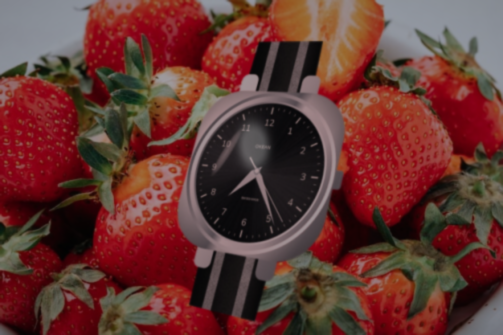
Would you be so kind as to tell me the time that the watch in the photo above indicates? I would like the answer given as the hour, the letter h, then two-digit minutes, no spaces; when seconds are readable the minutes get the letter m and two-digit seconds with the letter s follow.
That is 7h24m23s
